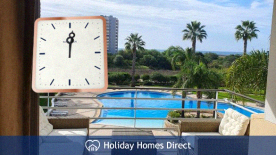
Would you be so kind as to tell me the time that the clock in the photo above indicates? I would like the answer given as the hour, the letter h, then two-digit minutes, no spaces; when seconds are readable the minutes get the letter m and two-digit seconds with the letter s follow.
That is 12h01
